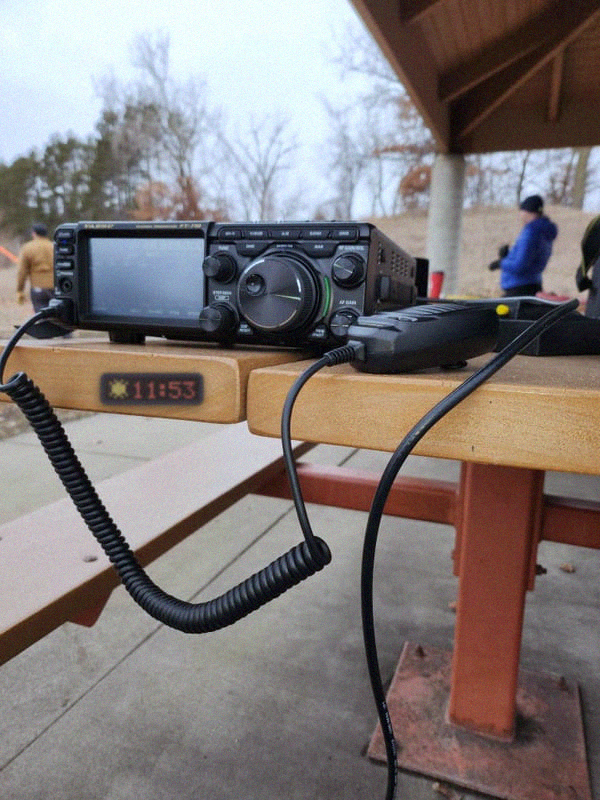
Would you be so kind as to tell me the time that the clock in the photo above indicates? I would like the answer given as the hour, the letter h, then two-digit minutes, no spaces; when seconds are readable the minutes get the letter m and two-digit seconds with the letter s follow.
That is 11h53
